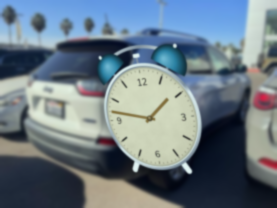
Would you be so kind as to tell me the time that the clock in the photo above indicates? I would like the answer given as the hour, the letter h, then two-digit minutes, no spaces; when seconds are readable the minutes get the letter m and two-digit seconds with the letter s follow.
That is 1h47
